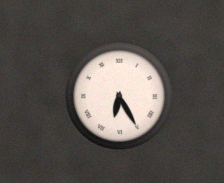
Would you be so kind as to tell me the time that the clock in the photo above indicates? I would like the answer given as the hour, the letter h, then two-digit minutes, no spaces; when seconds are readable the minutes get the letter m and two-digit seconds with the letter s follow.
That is 6h25
